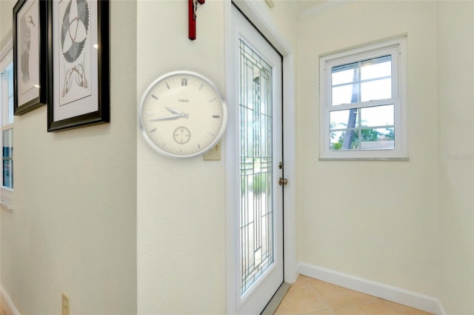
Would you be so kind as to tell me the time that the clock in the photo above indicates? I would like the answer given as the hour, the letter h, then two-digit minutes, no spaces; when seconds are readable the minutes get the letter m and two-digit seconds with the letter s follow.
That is 9h43
